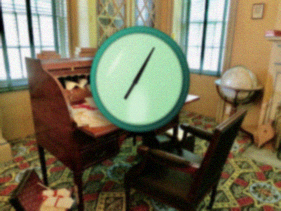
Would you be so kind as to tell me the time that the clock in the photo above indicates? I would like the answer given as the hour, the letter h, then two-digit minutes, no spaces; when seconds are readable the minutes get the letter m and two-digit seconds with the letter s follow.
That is 7h05
